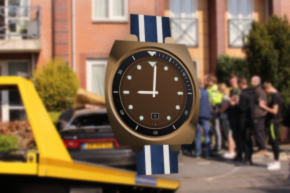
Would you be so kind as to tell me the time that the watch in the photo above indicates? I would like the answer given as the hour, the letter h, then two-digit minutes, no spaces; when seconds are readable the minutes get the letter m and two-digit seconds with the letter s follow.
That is 9h01
